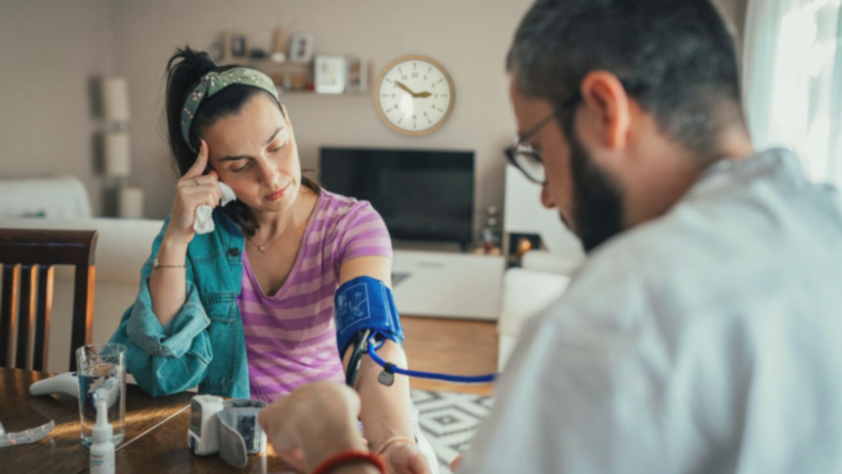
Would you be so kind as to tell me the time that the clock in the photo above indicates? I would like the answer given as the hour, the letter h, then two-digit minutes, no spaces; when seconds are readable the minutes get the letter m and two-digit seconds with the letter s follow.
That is 2h51
